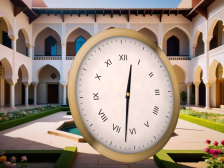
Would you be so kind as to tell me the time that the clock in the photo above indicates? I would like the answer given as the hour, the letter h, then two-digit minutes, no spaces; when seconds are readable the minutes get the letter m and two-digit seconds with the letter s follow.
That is 12h32
